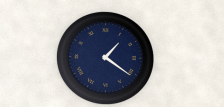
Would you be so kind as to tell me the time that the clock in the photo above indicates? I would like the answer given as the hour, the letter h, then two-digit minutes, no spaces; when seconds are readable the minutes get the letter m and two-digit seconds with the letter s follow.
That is 1h21
